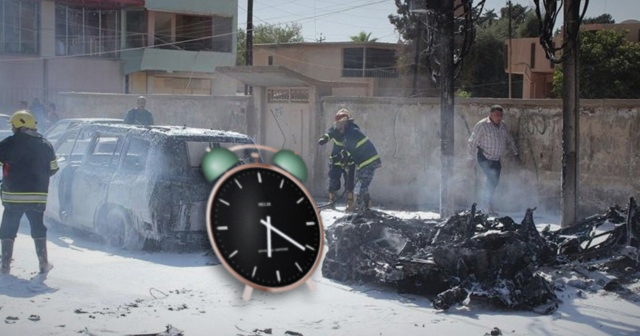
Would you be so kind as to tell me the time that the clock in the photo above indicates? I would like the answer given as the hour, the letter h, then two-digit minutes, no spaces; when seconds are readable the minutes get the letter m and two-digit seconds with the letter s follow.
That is 6h21
